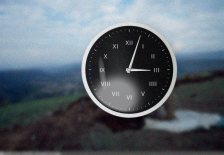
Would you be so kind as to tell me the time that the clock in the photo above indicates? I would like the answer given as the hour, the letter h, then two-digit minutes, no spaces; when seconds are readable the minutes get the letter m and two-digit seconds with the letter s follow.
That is 3h03
